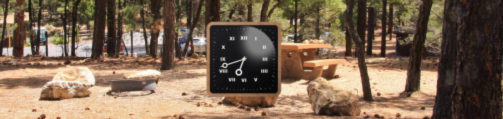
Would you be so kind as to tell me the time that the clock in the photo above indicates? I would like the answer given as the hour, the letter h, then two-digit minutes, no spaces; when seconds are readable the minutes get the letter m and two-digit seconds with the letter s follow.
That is 6h42
